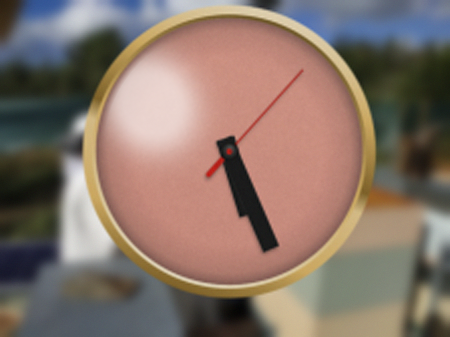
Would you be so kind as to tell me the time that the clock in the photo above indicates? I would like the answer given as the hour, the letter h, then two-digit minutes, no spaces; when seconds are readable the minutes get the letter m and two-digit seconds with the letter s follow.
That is 5h26m07s
